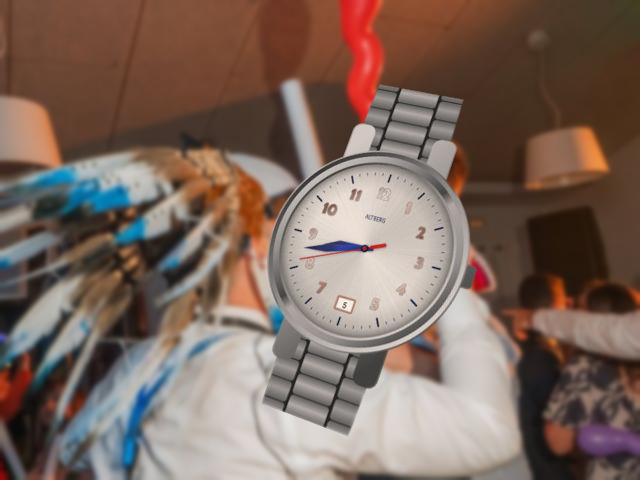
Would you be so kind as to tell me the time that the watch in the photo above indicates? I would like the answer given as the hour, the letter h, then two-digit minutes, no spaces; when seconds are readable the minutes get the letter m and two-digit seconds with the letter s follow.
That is 8h42m41s
